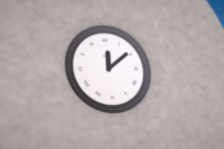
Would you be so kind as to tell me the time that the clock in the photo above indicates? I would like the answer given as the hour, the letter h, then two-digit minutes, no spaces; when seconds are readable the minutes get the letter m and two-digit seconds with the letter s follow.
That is 12h09
